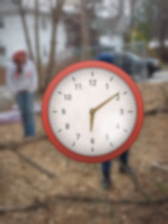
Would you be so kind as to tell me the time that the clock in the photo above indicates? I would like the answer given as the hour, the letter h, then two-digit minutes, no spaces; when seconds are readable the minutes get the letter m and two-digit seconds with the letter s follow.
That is 6h09
